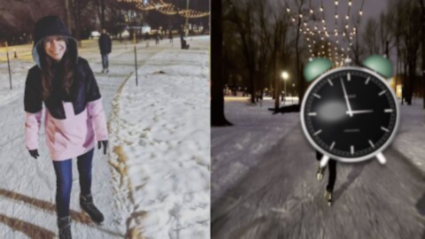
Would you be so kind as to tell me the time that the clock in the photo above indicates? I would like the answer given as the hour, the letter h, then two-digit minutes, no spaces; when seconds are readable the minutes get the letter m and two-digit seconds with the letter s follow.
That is 2h58
